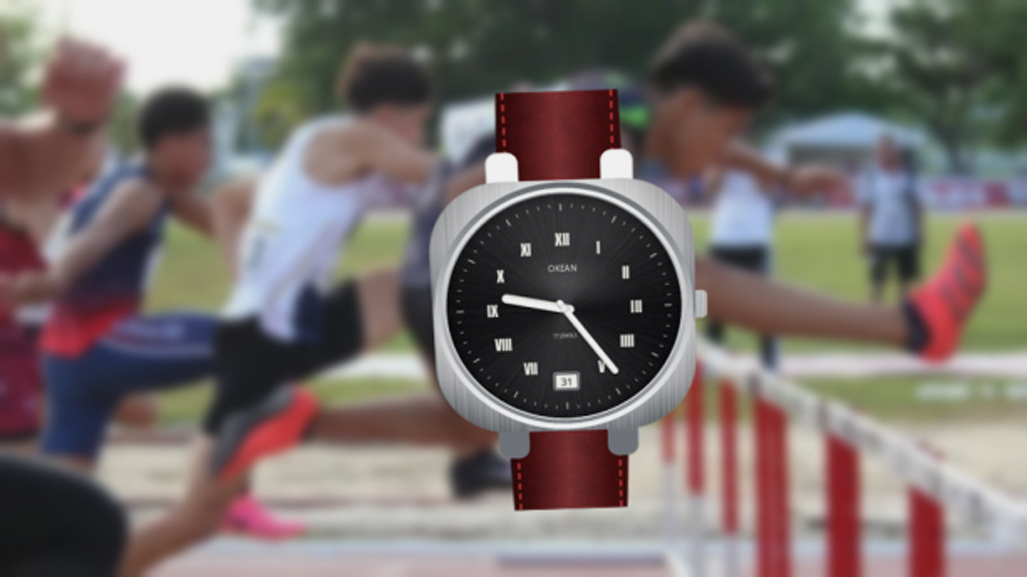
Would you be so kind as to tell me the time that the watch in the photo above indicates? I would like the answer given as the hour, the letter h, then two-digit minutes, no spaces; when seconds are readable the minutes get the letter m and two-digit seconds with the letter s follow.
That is 9h24
